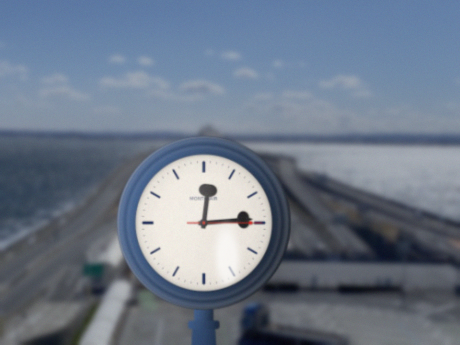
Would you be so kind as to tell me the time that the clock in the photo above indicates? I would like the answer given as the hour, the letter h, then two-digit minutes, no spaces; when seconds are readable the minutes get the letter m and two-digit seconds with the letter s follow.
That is 12h14m15s
